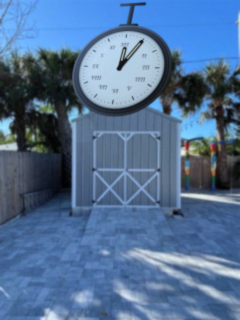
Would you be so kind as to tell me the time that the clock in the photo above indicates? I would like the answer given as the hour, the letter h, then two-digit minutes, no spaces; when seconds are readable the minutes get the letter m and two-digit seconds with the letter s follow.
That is 12h05
